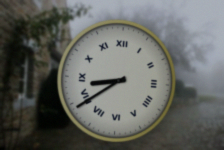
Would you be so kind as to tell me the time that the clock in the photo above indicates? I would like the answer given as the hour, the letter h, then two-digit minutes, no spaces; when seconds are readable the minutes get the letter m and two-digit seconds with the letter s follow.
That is 8h39
